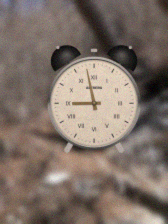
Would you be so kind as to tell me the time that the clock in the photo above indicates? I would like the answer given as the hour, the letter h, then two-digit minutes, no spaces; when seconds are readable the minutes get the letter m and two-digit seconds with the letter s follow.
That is 8h58
